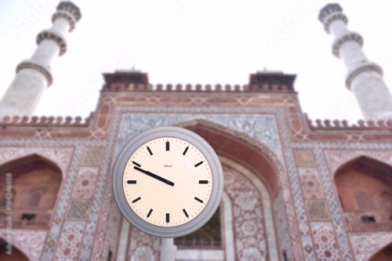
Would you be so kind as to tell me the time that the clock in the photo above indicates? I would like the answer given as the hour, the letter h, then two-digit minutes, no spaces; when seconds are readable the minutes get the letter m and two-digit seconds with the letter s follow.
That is 9h49
